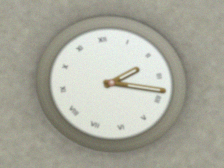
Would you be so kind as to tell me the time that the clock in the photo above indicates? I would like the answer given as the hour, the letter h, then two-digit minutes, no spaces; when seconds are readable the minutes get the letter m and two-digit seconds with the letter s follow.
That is 2h18
